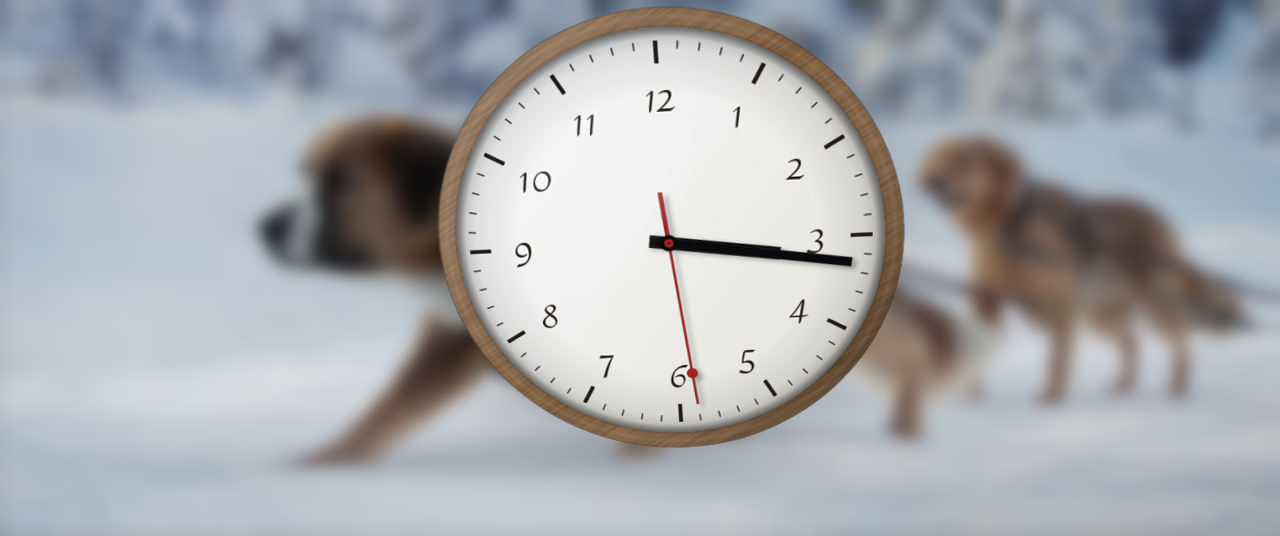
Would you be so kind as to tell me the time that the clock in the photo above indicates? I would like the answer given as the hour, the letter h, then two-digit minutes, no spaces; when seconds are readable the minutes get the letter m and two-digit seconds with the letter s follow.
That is 3h16m29s
